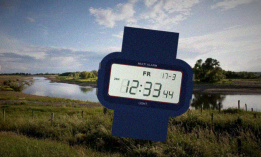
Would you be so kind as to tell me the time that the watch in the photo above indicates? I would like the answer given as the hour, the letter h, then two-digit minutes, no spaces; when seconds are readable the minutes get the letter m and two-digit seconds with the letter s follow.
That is 12h33m44s
